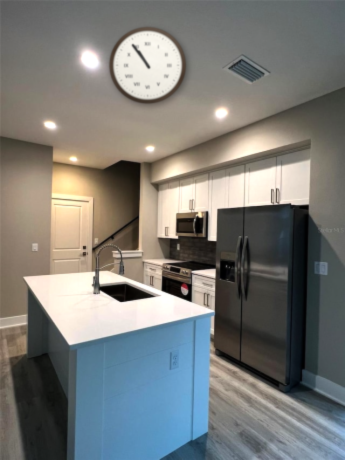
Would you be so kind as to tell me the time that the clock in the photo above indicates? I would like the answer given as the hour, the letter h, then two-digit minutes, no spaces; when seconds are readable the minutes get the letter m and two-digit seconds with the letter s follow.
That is 10h54
